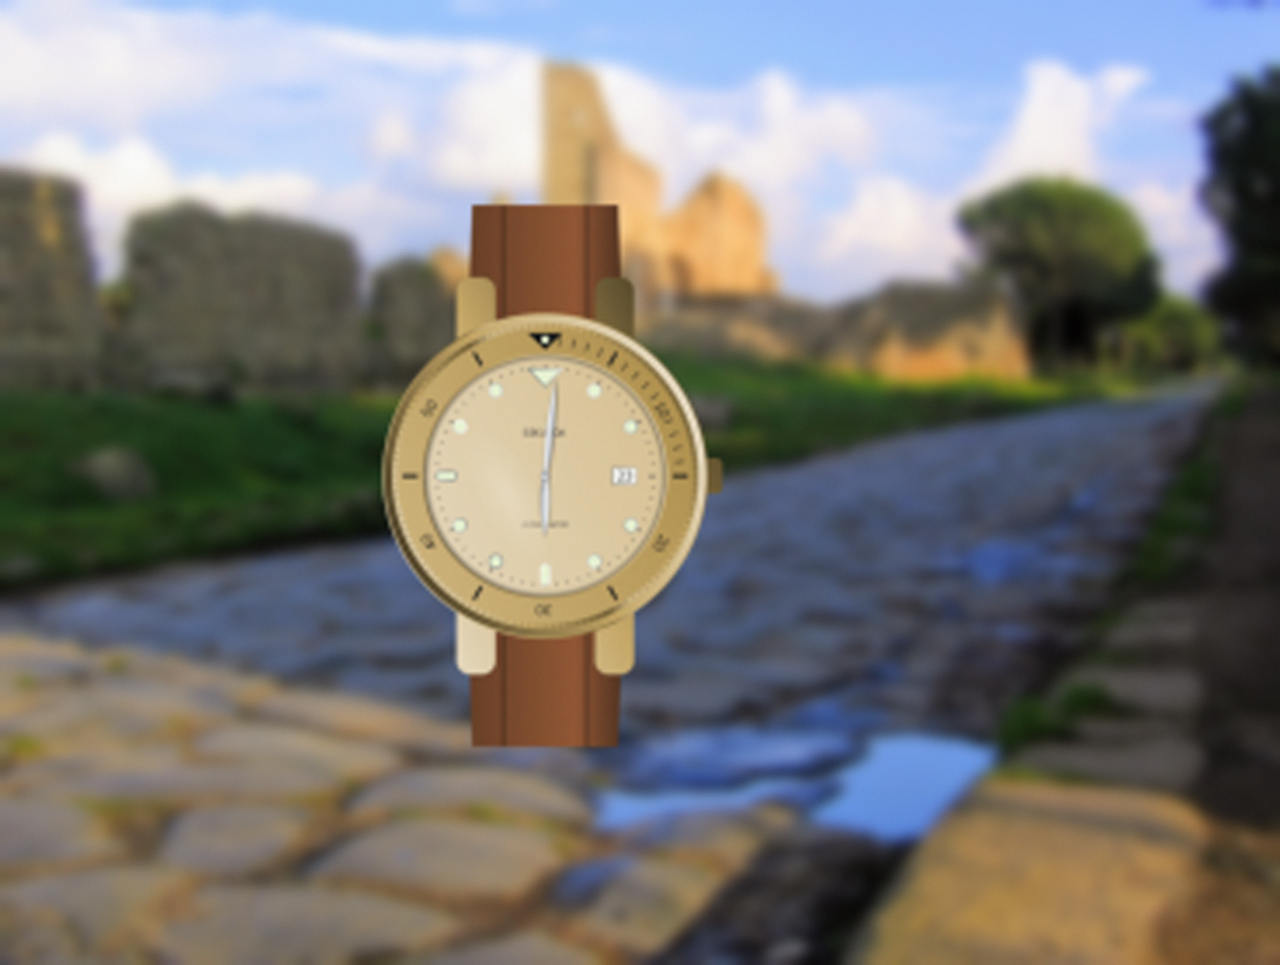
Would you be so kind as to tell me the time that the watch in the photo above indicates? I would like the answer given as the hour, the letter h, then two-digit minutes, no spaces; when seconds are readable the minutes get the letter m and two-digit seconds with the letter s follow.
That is 6h01
